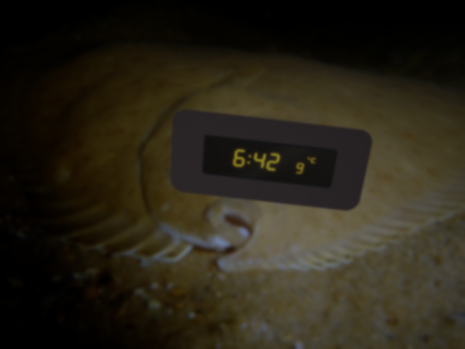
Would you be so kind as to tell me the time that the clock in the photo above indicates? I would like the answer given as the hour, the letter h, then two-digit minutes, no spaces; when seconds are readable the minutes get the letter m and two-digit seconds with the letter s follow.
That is 6h42
